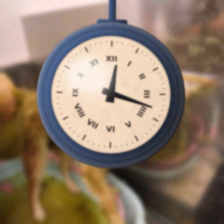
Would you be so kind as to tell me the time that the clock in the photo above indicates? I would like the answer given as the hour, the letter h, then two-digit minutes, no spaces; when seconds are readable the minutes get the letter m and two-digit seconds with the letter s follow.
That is 12h18
